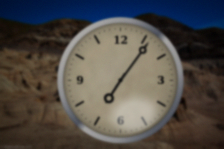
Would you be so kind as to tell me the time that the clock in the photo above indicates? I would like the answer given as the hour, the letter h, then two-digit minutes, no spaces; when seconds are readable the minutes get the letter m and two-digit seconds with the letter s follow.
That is 7h06
